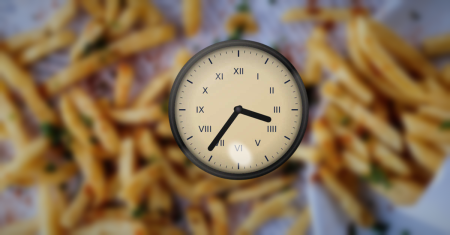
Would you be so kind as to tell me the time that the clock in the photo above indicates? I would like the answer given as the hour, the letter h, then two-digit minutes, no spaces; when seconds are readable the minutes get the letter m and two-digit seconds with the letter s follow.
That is 3h36
